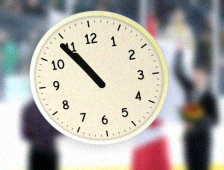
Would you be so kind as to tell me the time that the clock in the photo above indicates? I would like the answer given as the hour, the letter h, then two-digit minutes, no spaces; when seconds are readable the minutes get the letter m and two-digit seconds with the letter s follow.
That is 10h54
